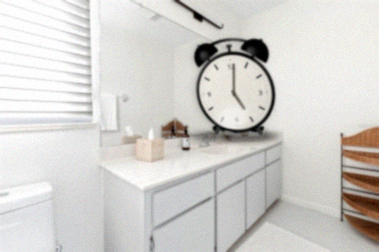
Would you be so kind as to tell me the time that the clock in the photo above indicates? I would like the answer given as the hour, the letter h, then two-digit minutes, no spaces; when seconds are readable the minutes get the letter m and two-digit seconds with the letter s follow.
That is 5h01
